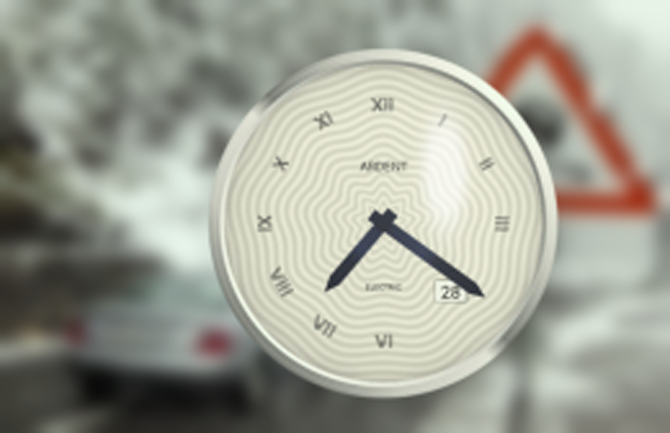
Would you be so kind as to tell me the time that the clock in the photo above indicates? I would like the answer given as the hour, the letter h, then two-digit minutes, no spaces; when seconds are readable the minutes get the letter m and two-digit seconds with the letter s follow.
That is 7h21
